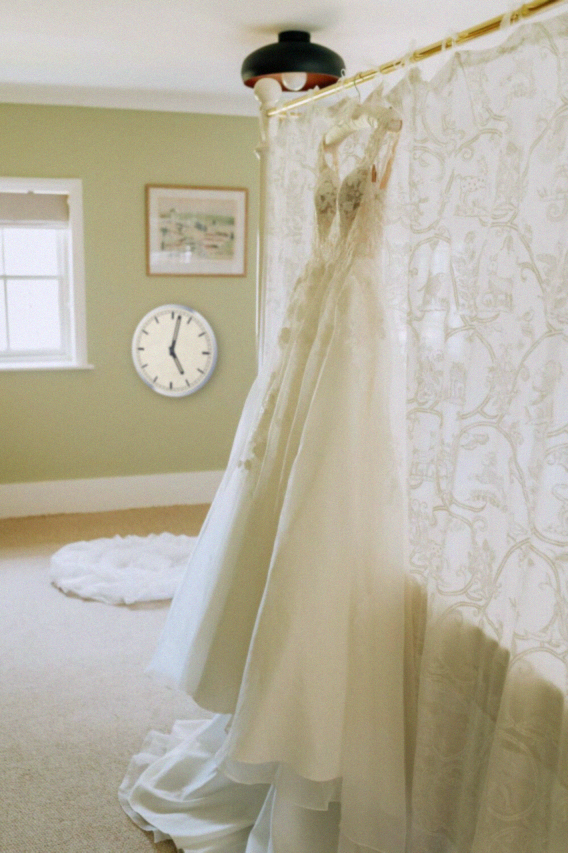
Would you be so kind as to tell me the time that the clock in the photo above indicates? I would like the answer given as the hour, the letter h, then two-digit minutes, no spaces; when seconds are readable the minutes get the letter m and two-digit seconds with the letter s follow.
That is 5h02
